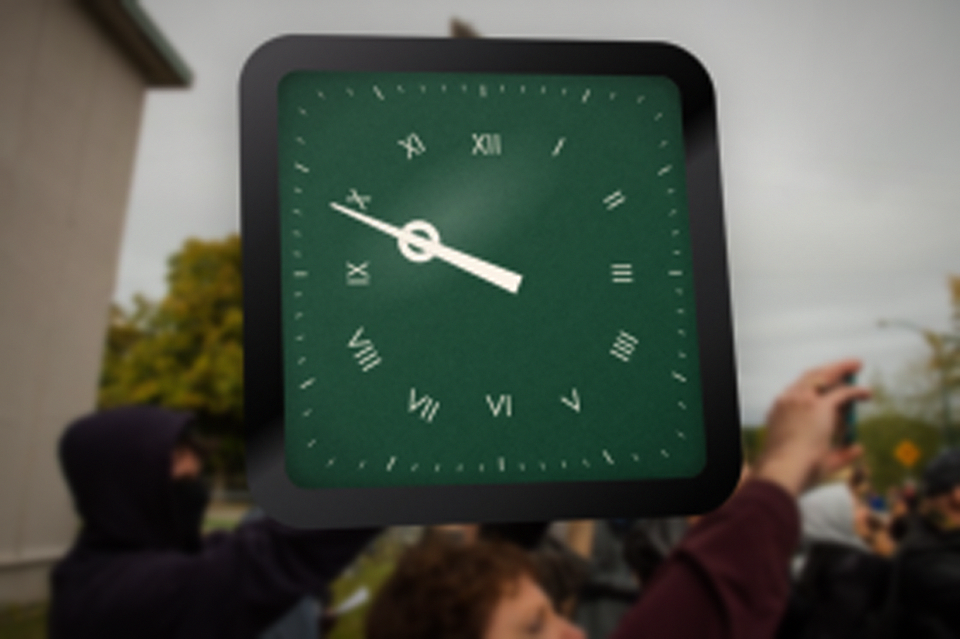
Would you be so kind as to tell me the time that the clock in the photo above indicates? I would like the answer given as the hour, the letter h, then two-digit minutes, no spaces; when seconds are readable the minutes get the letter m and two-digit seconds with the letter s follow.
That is 9h49
